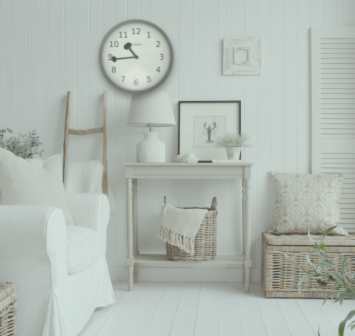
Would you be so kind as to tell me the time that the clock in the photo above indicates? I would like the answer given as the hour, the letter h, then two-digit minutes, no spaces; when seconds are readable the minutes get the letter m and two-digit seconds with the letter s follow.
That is 10h44
